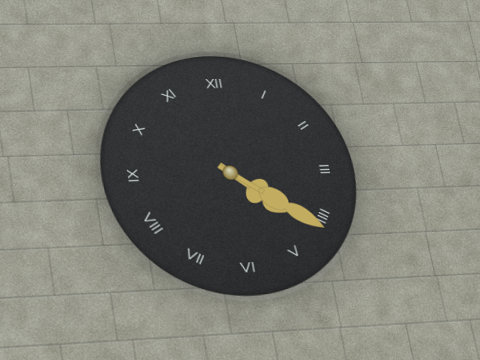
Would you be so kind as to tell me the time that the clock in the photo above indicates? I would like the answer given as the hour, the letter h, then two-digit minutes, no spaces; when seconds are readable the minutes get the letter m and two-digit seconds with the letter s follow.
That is 4h21
